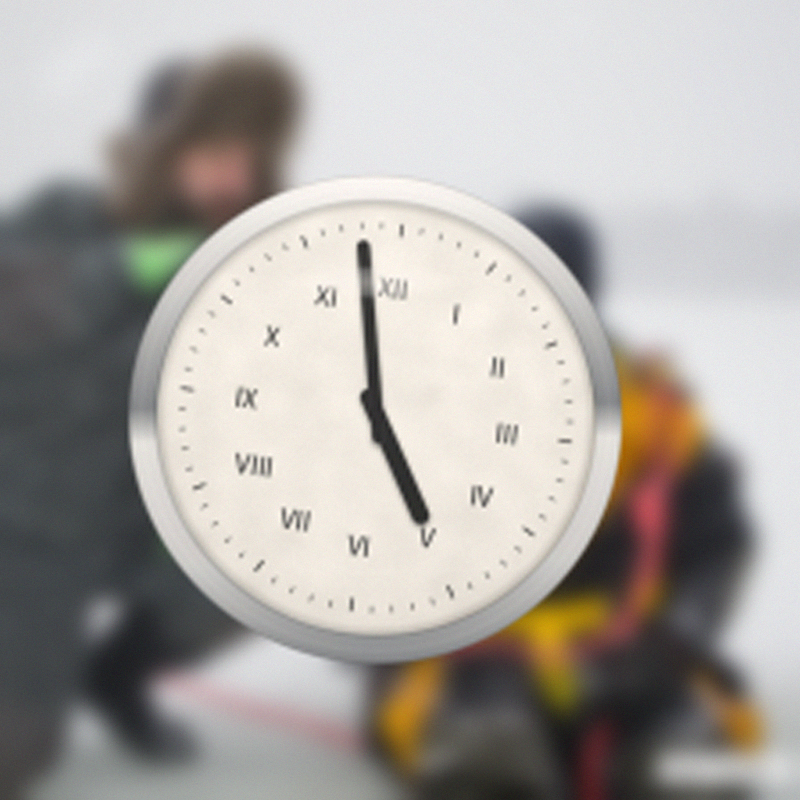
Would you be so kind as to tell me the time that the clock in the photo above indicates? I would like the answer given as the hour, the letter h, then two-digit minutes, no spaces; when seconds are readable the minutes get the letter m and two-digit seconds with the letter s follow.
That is 4h58
